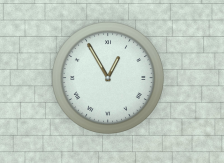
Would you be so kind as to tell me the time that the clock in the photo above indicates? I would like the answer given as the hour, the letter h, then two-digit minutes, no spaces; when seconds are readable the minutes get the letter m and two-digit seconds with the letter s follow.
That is 12h55
